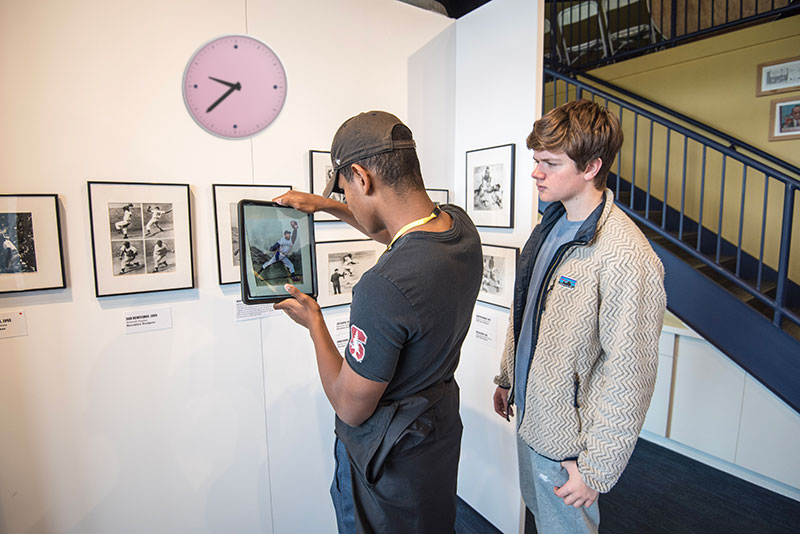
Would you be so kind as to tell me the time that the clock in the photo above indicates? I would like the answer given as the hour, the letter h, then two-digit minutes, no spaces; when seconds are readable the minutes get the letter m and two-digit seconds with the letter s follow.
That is 9h38
